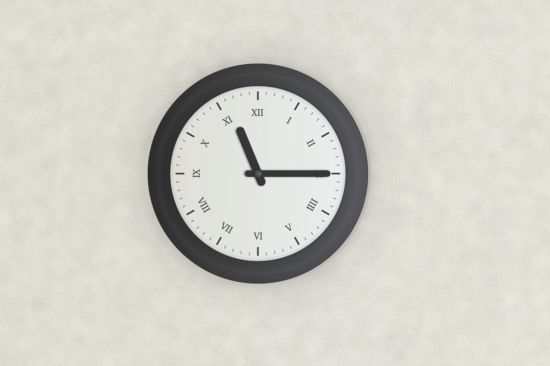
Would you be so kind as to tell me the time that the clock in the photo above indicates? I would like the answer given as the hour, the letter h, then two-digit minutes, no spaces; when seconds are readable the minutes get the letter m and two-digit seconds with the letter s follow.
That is 11h15
